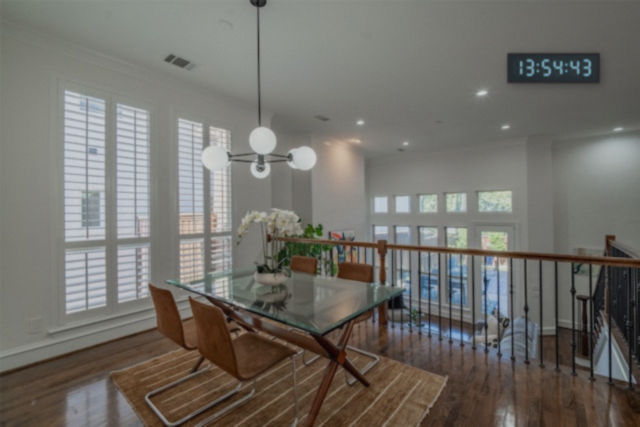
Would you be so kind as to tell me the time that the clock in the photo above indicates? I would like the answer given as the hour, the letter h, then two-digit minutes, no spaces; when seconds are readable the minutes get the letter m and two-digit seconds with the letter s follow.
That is 13h54m43s
